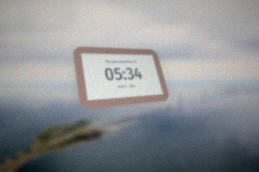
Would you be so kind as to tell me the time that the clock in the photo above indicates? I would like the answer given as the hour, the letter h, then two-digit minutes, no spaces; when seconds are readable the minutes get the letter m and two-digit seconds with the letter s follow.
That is 5h34
